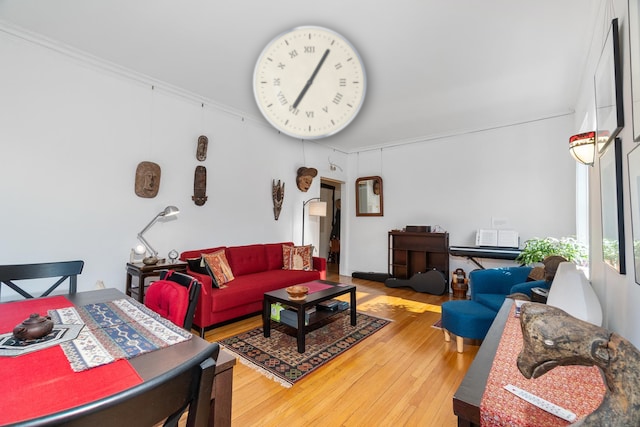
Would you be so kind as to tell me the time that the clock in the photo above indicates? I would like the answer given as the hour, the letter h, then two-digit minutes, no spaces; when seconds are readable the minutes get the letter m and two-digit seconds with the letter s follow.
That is 7h05
